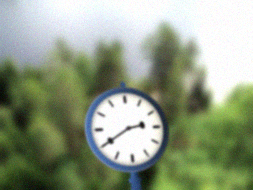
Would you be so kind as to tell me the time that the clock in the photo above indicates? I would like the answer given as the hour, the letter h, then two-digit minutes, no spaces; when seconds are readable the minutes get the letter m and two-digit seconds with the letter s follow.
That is 2h40
